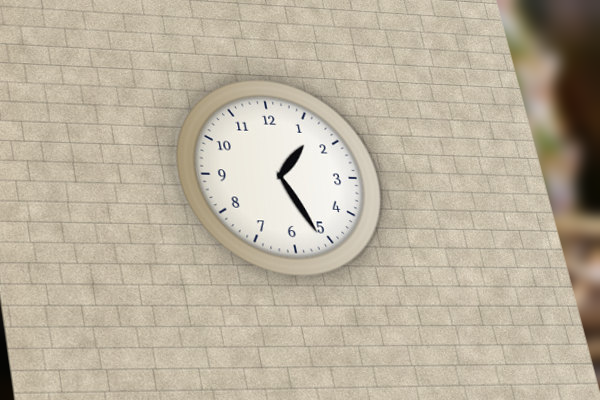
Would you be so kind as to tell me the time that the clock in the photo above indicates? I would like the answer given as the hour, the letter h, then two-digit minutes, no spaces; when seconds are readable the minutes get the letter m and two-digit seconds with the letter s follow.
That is 1h26
